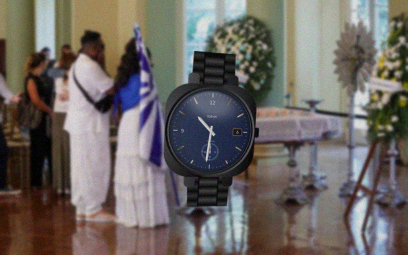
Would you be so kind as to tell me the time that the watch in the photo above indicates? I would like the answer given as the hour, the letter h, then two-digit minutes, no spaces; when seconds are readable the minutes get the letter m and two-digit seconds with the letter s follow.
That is 10h31
